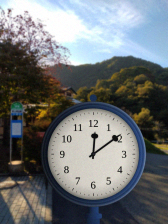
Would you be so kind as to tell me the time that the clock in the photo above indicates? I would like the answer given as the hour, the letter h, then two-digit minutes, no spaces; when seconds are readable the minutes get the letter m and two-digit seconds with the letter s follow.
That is 12h09
